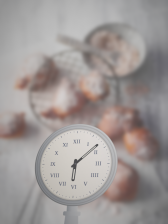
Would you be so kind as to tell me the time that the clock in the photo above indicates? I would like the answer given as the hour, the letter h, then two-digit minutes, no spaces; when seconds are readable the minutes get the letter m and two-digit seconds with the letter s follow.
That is 6h08
